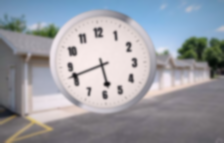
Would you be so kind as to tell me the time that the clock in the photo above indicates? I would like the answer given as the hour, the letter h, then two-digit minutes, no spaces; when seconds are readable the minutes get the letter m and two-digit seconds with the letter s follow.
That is 5h42
